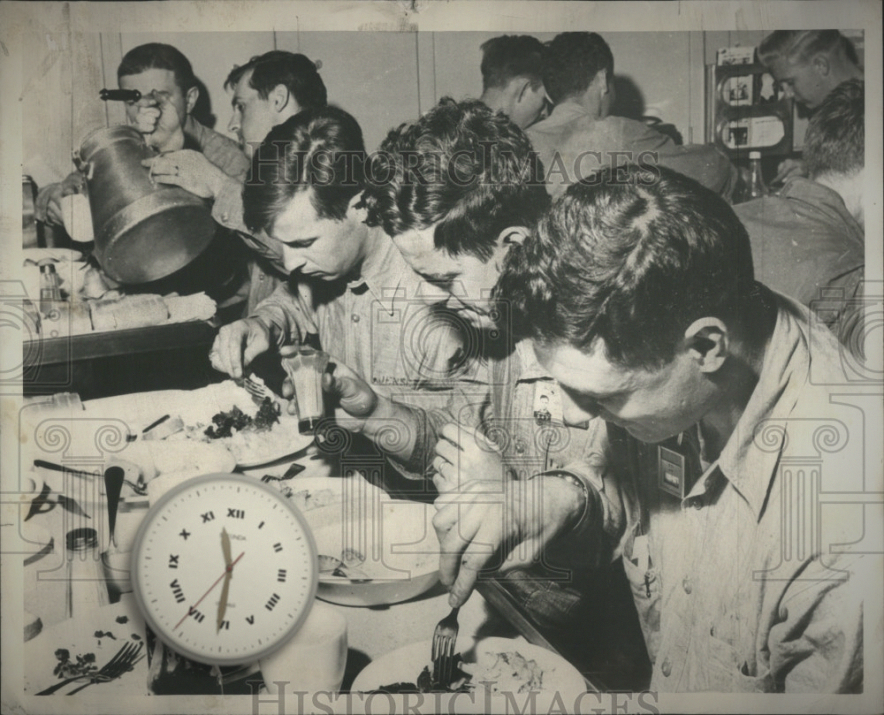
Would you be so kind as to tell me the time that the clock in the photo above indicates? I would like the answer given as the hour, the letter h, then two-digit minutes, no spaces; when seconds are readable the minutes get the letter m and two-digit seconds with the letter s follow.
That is 11h30m36s
